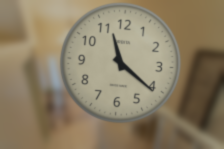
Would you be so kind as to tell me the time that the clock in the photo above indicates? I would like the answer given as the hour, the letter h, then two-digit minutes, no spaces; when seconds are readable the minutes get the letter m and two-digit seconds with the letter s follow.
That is 11h21
